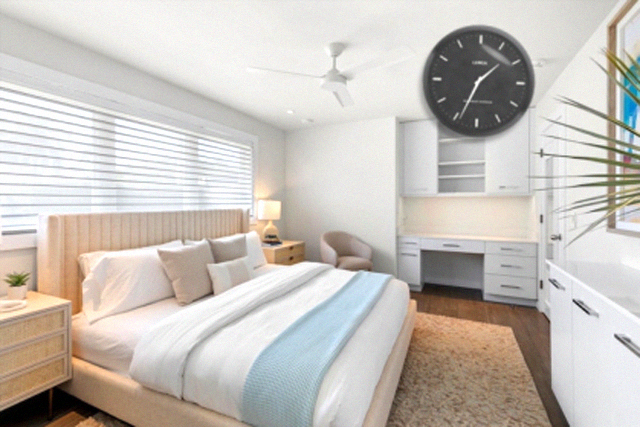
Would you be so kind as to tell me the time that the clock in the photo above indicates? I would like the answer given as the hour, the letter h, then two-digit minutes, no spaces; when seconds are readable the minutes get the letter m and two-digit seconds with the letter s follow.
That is 1h34
